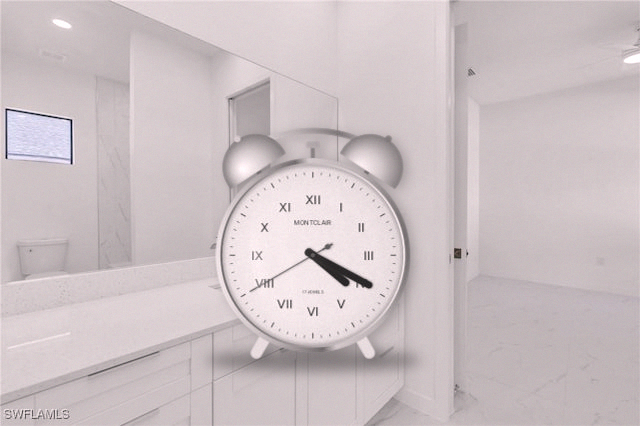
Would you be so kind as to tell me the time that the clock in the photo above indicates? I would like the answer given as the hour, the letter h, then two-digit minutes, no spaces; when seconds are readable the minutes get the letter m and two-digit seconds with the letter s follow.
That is 4h19m40s
